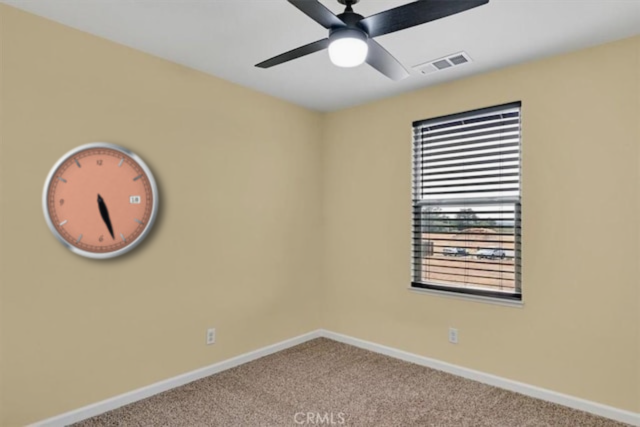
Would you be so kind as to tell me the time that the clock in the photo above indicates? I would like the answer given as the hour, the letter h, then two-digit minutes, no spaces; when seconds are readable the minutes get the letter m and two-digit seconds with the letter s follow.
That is 5h27
